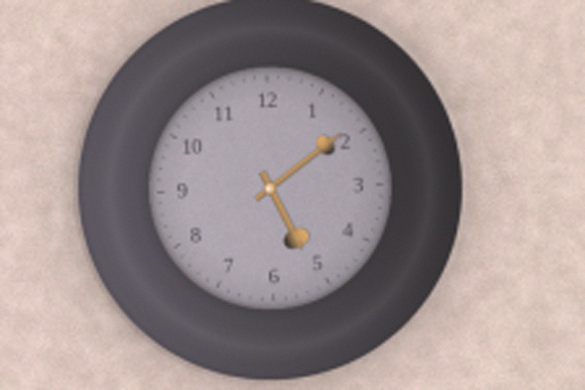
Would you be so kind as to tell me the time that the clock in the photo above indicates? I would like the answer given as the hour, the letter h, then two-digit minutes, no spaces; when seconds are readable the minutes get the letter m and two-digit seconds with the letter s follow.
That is 5h09
